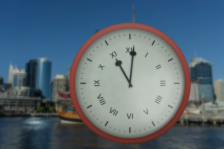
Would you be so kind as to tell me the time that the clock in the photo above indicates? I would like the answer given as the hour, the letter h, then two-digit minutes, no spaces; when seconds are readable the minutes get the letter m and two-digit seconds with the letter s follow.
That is 11h01
